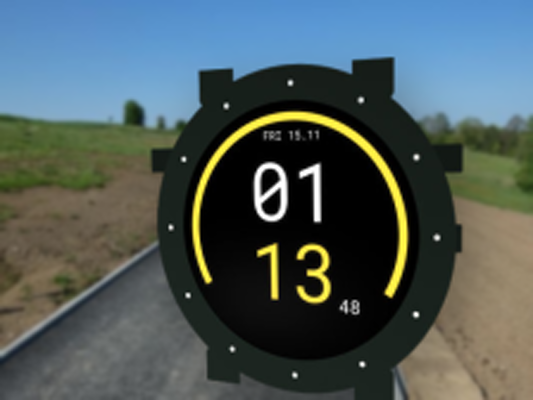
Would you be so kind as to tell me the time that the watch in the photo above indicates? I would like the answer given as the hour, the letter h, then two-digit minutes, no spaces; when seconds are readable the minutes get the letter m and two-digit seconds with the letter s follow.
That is 1h13m48s
